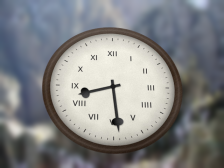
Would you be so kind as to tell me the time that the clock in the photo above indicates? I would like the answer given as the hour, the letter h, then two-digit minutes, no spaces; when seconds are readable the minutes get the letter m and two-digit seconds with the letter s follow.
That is 8h29
